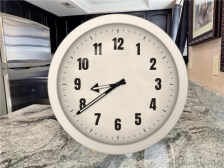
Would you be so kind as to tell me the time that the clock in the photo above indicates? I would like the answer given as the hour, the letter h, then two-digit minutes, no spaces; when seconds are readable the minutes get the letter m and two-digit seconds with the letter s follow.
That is 8h39
